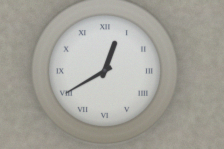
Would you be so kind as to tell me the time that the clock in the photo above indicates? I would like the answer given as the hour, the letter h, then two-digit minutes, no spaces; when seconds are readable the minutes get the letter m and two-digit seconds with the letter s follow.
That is 12h40
